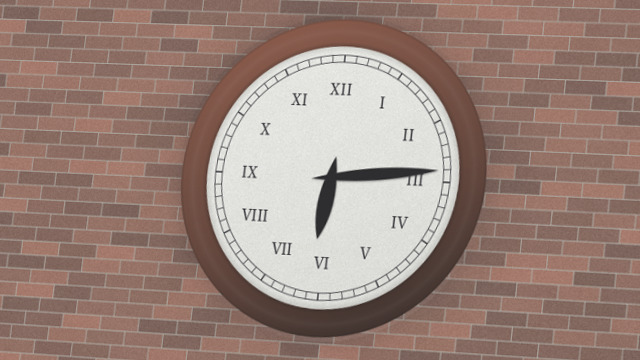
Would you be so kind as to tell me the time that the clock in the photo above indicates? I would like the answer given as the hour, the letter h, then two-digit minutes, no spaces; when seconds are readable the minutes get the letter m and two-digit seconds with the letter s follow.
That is 6h14
